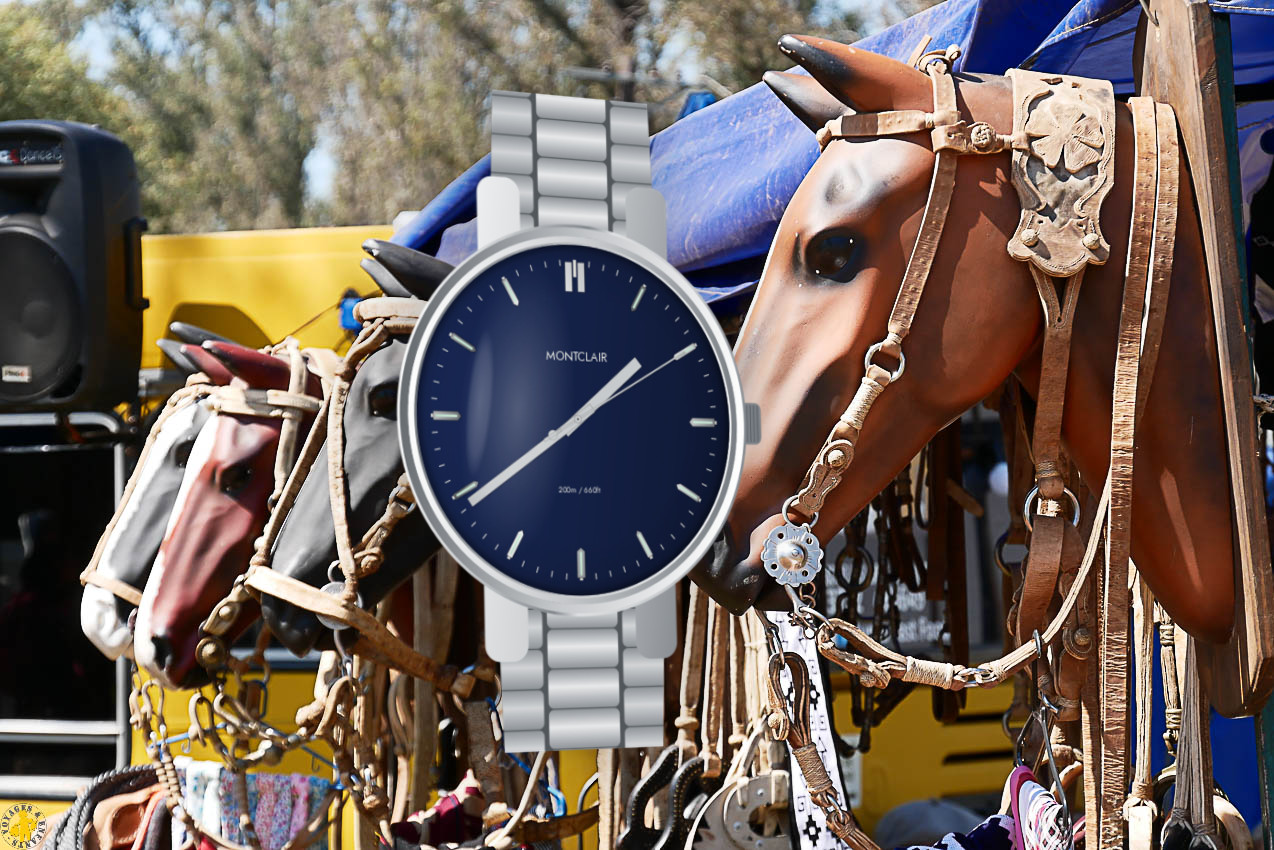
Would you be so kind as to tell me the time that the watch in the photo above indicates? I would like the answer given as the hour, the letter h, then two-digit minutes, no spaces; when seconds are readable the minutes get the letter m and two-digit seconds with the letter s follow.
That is 1h39m10s
